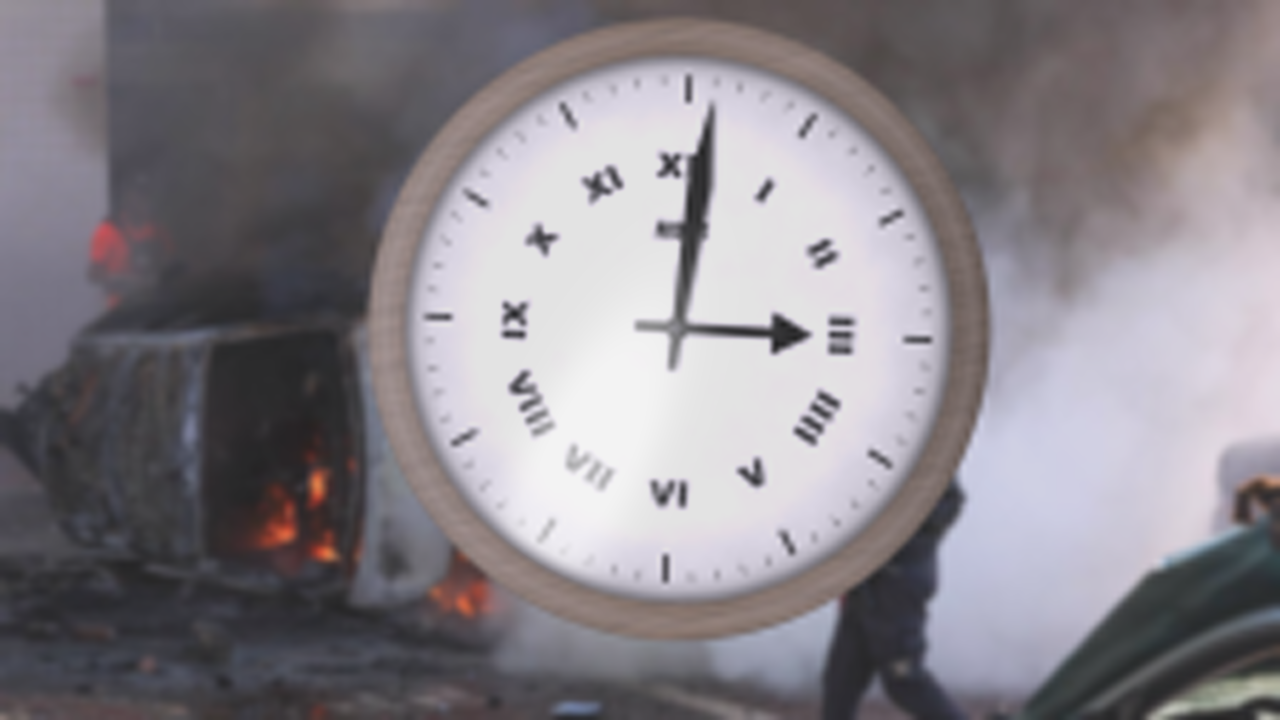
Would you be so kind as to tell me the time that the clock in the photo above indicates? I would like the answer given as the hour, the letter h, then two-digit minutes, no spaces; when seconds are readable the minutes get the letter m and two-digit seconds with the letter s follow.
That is 3h01
